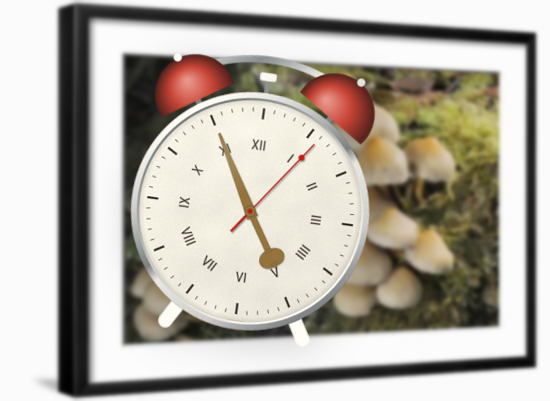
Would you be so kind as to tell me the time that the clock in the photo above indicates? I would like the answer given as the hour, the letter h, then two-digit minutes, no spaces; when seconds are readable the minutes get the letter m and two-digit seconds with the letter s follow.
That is 4h55m06s
